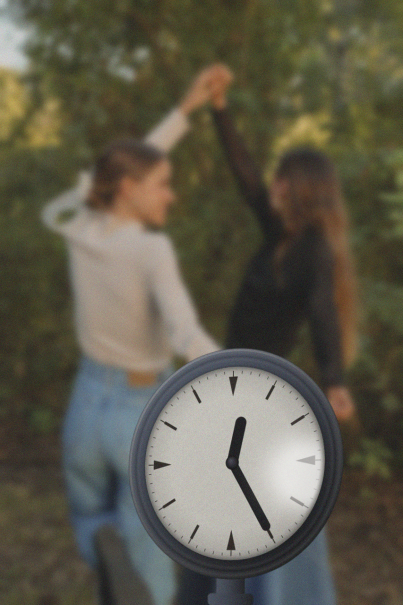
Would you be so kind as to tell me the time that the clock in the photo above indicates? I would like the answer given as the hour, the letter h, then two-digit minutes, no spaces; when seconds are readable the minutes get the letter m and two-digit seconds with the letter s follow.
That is 12h25
